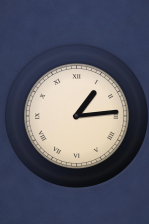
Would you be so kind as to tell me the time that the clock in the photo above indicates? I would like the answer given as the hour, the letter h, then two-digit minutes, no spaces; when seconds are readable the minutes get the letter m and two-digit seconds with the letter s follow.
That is 1h14
